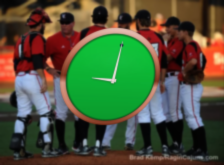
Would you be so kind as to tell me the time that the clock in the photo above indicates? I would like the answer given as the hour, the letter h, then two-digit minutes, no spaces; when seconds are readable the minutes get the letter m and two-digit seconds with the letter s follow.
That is 9h00
